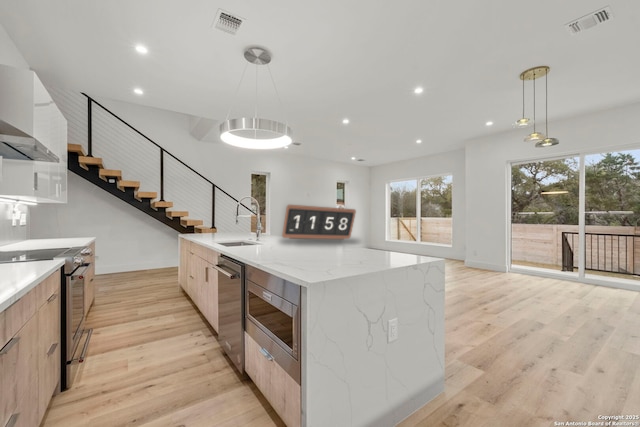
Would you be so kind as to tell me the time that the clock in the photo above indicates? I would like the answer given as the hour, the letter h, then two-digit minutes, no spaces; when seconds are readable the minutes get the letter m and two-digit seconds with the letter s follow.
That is 11h58
